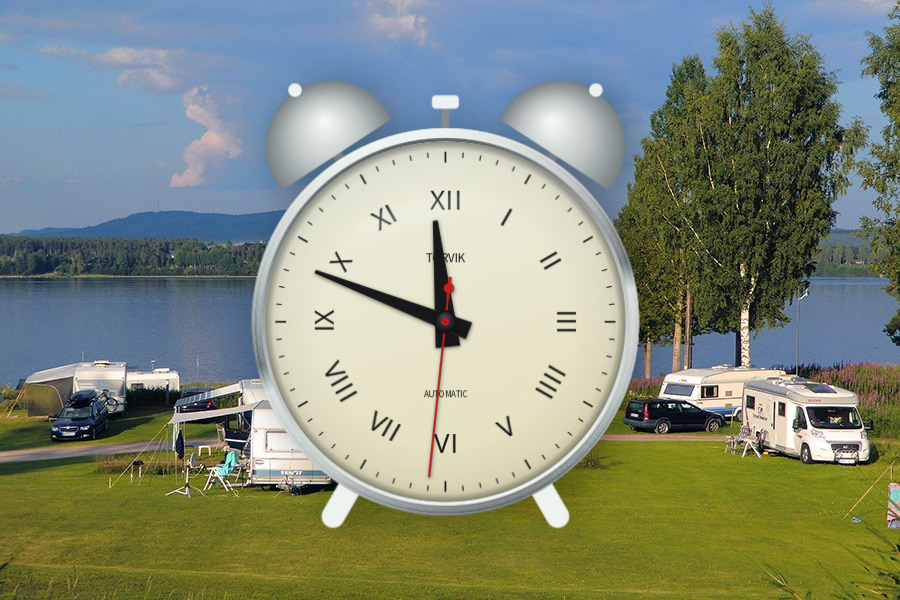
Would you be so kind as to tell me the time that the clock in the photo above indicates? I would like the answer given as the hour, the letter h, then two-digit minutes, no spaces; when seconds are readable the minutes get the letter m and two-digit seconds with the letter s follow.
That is 11h48m31s
